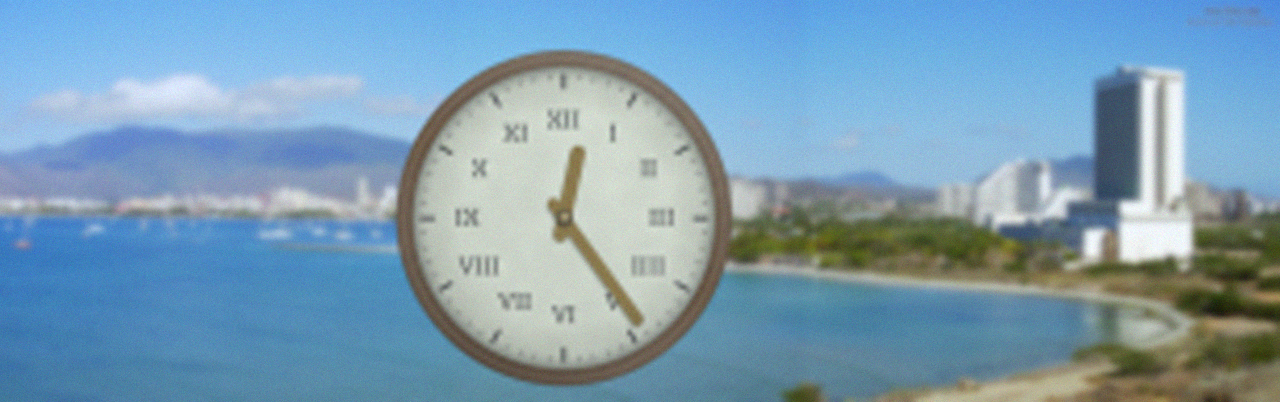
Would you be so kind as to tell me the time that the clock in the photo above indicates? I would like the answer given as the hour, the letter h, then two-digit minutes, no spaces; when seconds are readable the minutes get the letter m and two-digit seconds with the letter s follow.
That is 12h24
